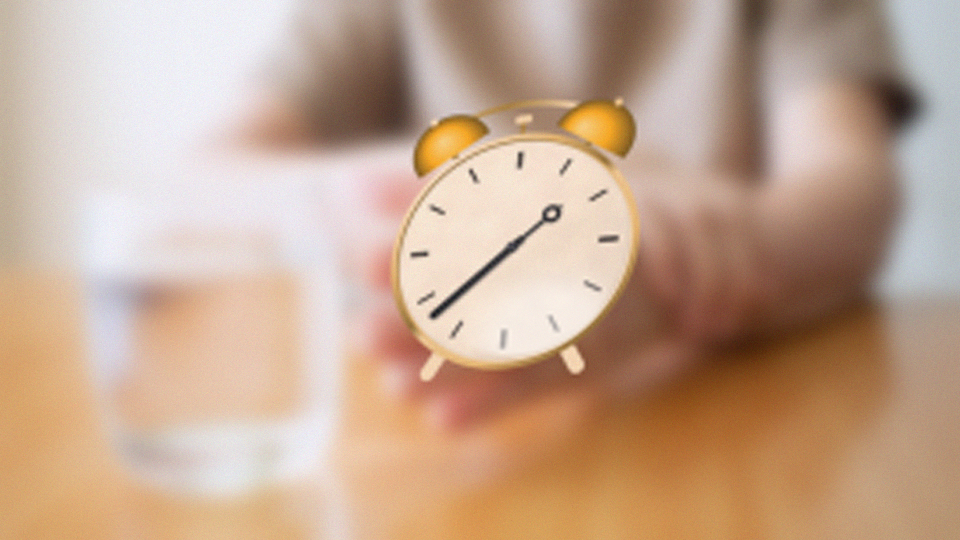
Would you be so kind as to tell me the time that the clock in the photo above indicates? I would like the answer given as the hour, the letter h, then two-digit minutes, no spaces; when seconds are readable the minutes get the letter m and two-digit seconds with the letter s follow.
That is 1h38
